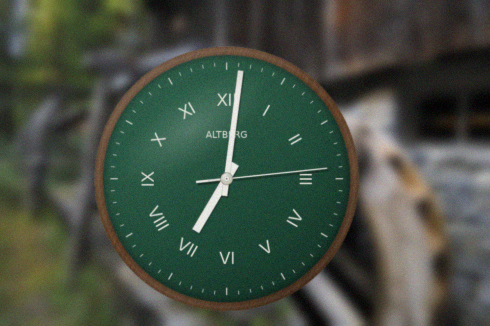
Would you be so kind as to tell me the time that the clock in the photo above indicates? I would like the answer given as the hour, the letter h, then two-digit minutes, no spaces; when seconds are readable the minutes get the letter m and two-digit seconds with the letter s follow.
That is 7h01m14s
